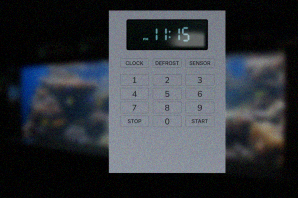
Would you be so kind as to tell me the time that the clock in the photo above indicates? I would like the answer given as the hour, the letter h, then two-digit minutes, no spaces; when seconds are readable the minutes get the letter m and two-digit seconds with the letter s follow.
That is 11h15
